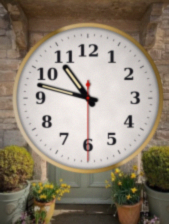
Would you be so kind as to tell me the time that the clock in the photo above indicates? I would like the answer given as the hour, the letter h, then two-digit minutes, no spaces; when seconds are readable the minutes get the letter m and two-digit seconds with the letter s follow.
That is 10h47m30s
